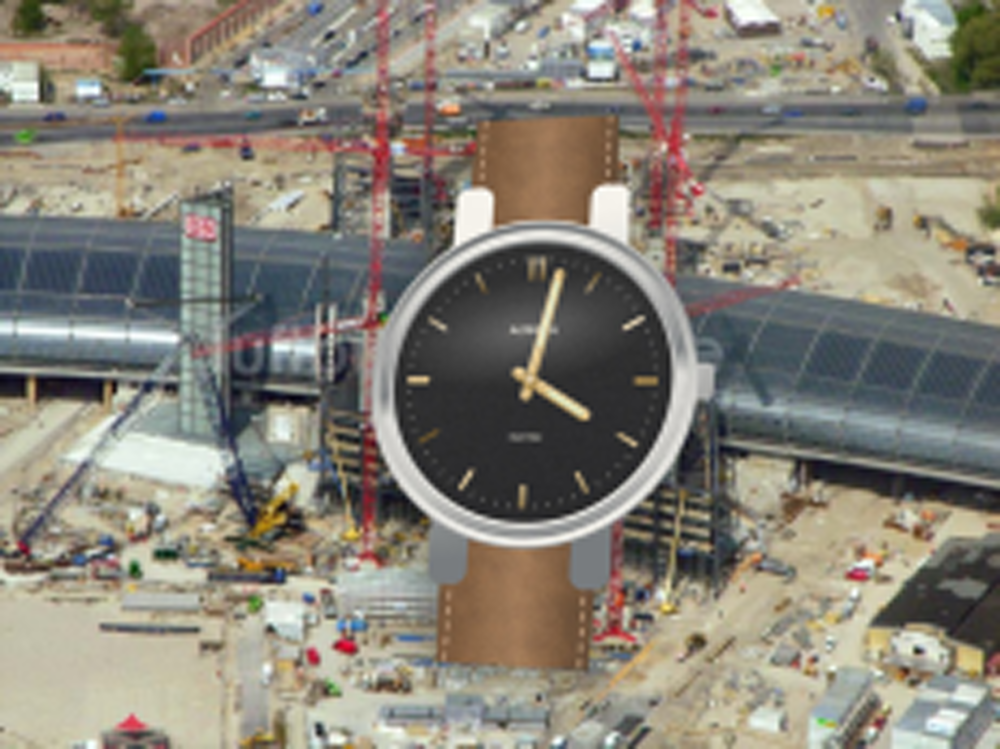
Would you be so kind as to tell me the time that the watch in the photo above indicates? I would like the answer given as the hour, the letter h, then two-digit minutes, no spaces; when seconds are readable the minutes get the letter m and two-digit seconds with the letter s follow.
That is 4h02
